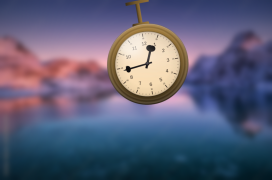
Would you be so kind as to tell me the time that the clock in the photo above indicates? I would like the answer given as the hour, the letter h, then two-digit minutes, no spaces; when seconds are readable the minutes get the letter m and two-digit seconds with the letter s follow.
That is 12h44
